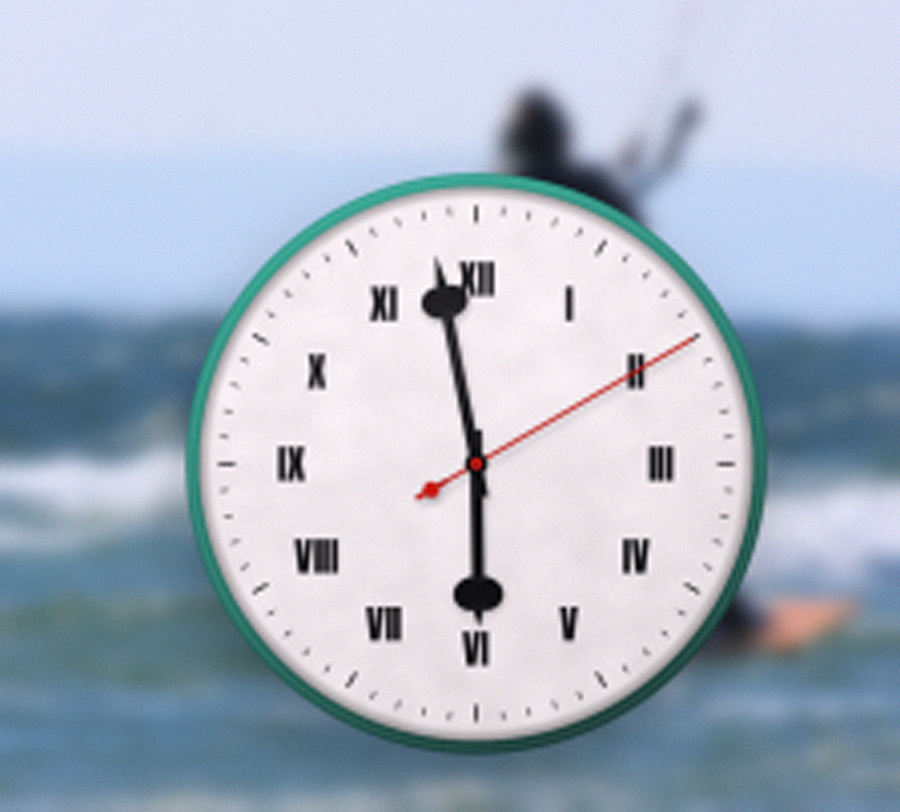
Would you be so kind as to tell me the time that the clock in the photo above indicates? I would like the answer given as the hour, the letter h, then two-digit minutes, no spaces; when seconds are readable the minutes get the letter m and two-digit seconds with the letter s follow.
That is 5h58m10s
